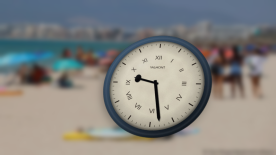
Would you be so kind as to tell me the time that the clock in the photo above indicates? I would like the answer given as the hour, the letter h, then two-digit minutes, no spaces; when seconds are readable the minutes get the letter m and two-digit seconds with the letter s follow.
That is 9h28
